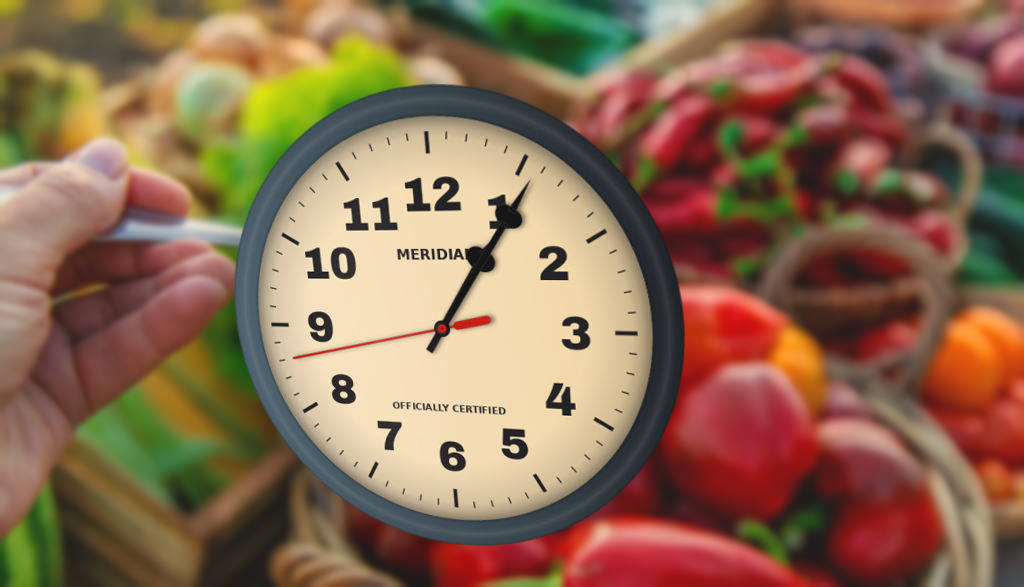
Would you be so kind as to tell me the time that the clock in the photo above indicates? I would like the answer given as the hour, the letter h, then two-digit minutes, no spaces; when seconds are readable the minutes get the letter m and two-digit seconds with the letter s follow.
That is 1h05m43s
